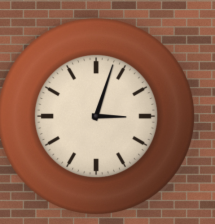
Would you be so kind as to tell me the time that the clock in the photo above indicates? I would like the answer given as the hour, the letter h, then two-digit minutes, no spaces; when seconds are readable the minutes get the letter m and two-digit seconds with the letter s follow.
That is 3h03
